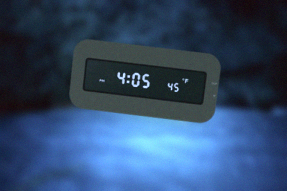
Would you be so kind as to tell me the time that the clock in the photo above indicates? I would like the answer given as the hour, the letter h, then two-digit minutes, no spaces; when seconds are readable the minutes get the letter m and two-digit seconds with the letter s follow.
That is 4h05
